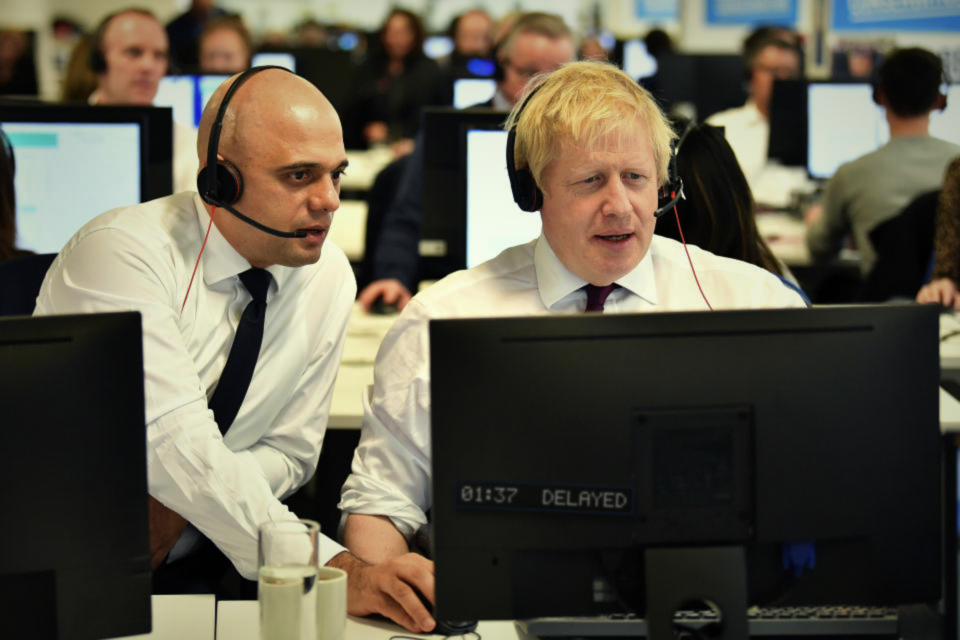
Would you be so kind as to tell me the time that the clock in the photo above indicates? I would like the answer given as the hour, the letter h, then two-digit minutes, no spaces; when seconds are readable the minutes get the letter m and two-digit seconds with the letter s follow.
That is 1h37
